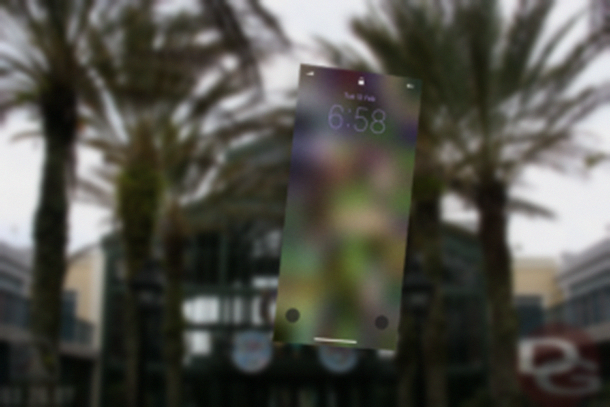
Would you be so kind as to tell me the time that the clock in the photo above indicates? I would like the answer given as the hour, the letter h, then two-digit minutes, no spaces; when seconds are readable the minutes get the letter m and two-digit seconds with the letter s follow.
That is 6h58
